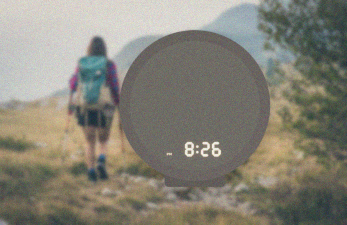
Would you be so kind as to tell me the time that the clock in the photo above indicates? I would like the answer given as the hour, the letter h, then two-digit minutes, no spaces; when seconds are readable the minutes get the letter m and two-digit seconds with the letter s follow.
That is 8h26
